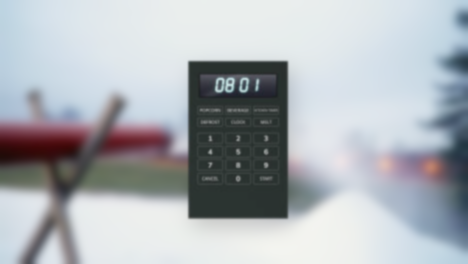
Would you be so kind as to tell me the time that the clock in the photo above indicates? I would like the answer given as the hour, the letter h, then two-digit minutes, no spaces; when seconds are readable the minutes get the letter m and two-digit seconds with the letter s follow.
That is 8h01
